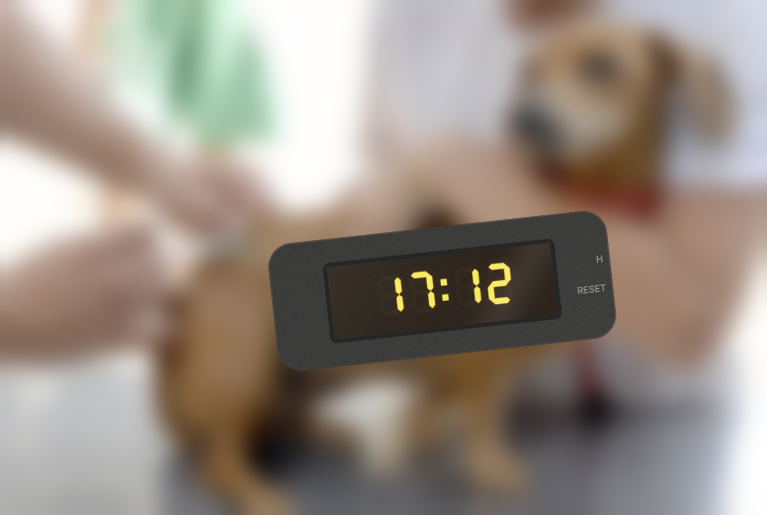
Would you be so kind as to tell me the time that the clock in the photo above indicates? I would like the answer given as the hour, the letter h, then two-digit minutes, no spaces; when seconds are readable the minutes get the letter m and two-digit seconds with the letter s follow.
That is 17h12
